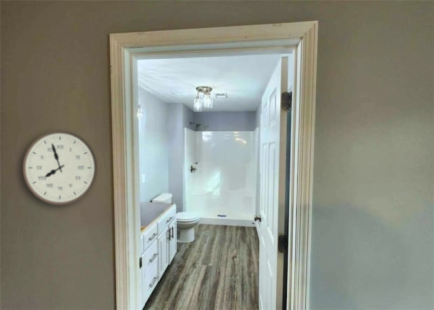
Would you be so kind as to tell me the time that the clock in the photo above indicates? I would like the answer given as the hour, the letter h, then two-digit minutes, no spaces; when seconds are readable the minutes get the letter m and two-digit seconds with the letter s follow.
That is 7h57
